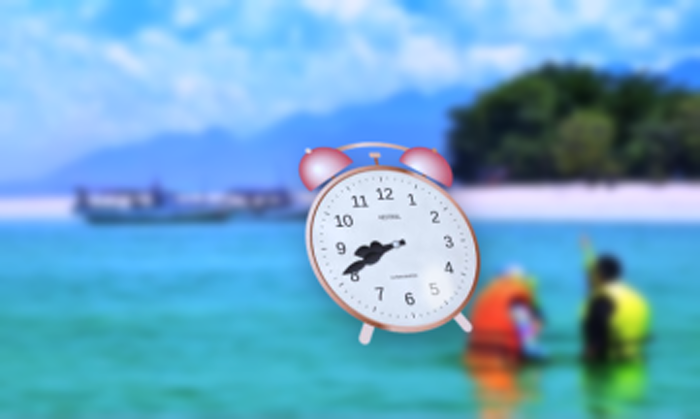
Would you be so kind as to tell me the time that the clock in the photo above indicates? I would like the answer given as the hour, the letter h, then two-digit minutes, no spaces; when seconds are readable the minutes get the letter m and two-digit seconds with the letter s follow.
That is 8h41
